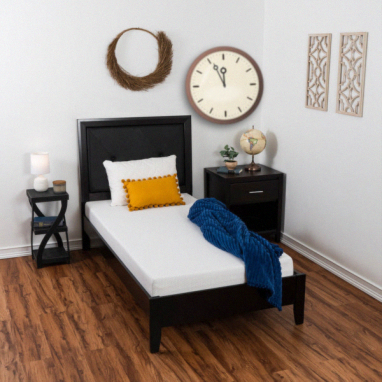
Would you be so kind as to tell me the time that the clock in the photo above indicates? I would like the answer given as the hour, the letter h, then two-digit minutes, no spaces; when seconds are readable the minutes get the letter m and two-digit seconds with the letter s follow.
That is 11h56
